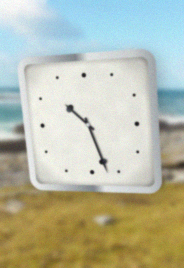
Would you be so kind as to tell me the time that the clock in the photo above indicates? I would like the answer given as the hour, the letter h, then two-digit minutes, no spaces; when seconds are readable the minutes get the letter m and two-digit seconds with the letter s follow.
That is 10h27
